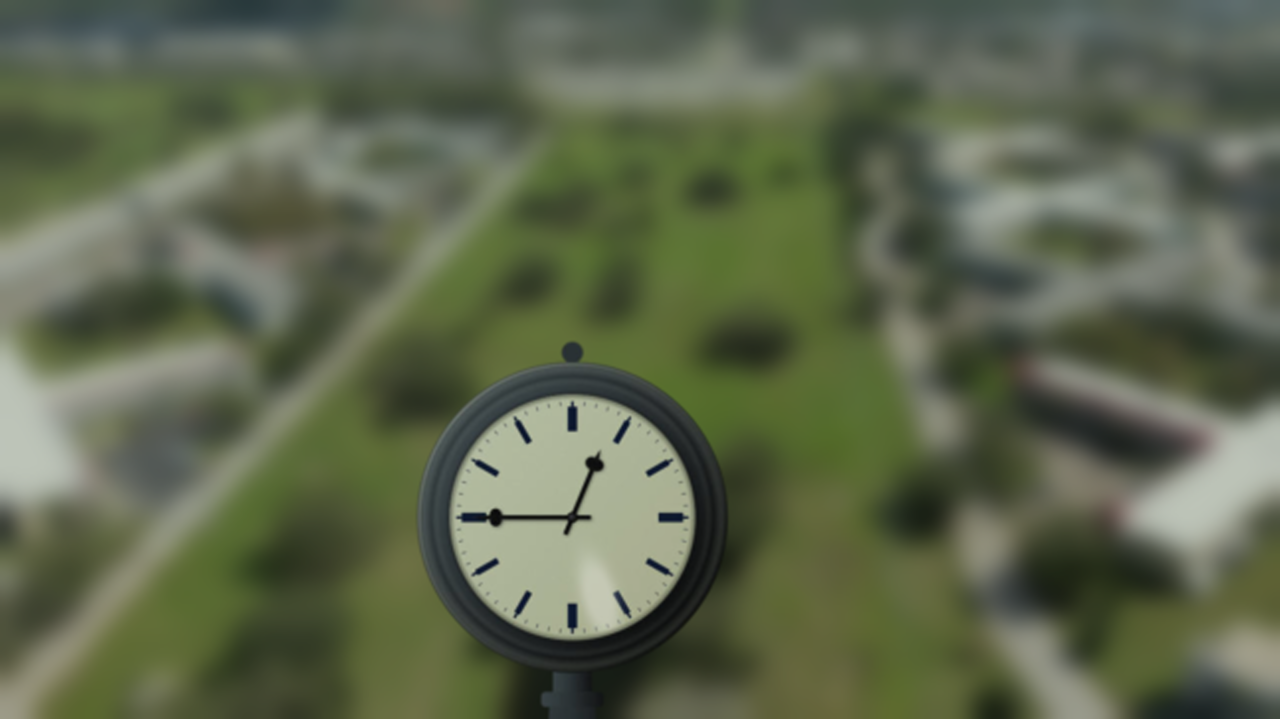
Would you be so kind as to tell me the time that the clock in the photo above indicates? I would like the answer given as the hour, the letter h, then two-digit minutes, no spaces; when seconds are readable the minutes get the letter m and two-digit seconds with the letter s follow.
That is 12h45
